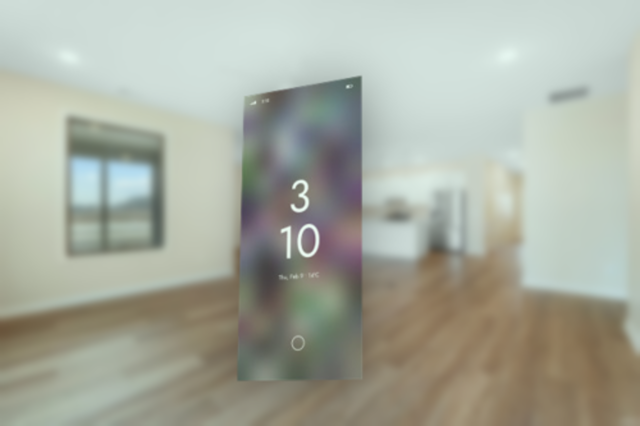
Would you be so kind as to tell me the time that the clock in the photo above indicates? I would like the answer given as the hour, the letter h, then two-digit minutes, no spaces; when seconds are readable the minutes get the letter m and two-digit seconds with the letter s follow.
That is 3h10
